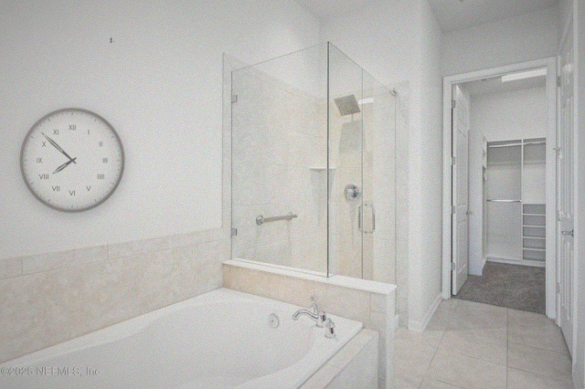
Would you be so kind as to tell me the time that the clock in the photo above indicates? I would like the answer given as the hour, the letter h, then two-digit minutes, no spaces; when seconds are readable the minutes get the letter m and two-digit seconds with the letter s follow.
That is 7h52
